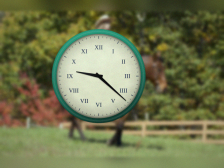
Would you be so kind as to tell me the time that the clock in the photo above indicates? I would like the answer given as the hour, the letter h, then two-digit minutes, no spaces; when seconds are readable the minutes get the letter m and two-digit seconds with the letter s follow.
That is 9h22
